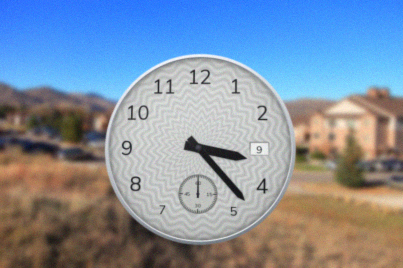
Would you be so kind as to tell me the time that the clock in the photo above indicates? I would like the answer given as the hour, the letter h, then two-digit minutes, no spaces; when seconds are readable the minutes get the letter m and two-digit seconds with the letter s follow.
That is 3h23
